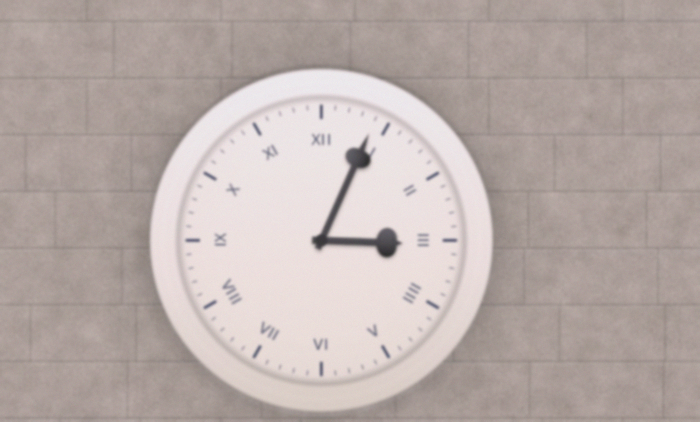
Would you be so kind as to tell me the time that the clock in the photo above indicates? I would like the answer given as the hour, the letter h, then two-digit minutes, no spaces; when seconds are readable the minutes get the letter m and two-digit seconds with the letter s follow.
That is 3h04
